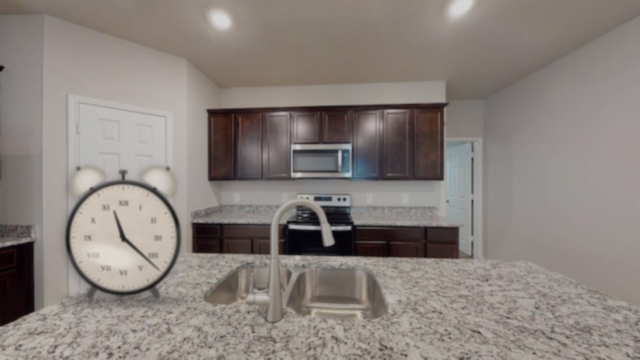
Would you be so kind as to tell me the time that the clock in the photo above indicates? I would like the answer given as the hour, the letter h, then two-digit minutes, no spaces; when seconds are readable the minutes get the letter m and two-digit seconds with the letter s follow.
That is 11h22
